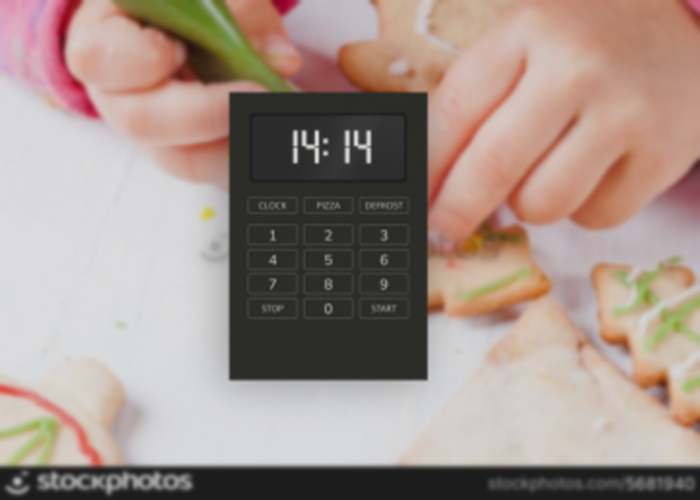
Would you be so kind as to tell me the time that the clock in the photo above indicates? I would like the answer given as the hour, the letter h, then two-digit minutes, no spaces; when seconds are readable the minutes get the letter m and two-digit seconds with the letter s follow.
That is 14h14
